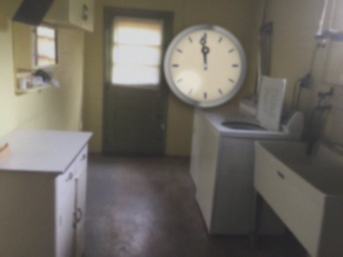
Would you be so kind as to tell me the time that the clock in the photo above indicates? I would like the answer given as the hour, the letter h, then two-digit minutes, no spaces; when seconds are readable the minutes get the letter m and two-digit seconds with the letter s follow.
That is 11h59
